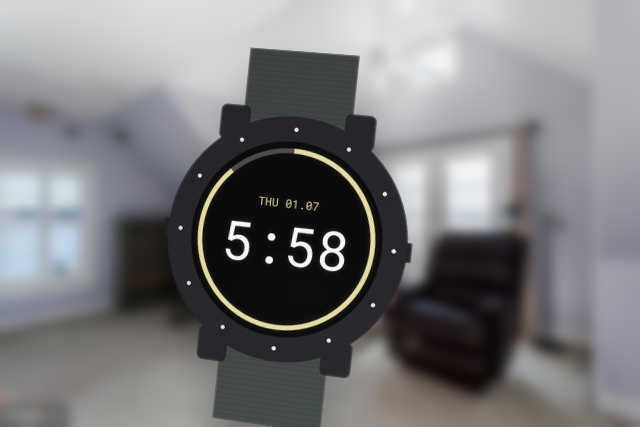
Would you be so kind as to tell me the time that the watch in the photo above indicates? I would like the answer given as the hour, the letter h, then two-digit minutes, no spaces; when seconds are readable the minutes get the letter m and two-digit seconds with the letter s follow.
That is 5h58
